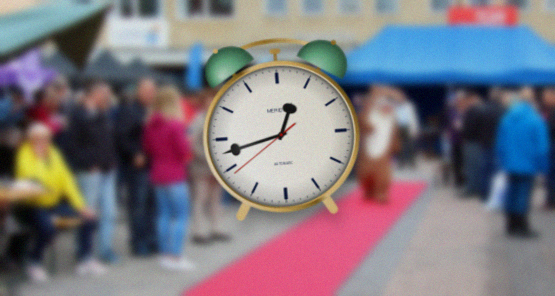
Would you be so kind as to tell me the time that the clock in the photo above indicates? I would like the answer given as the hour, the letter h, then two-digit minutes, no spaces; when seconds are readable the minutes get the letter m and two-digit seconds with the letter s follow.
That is 12h42m39s
